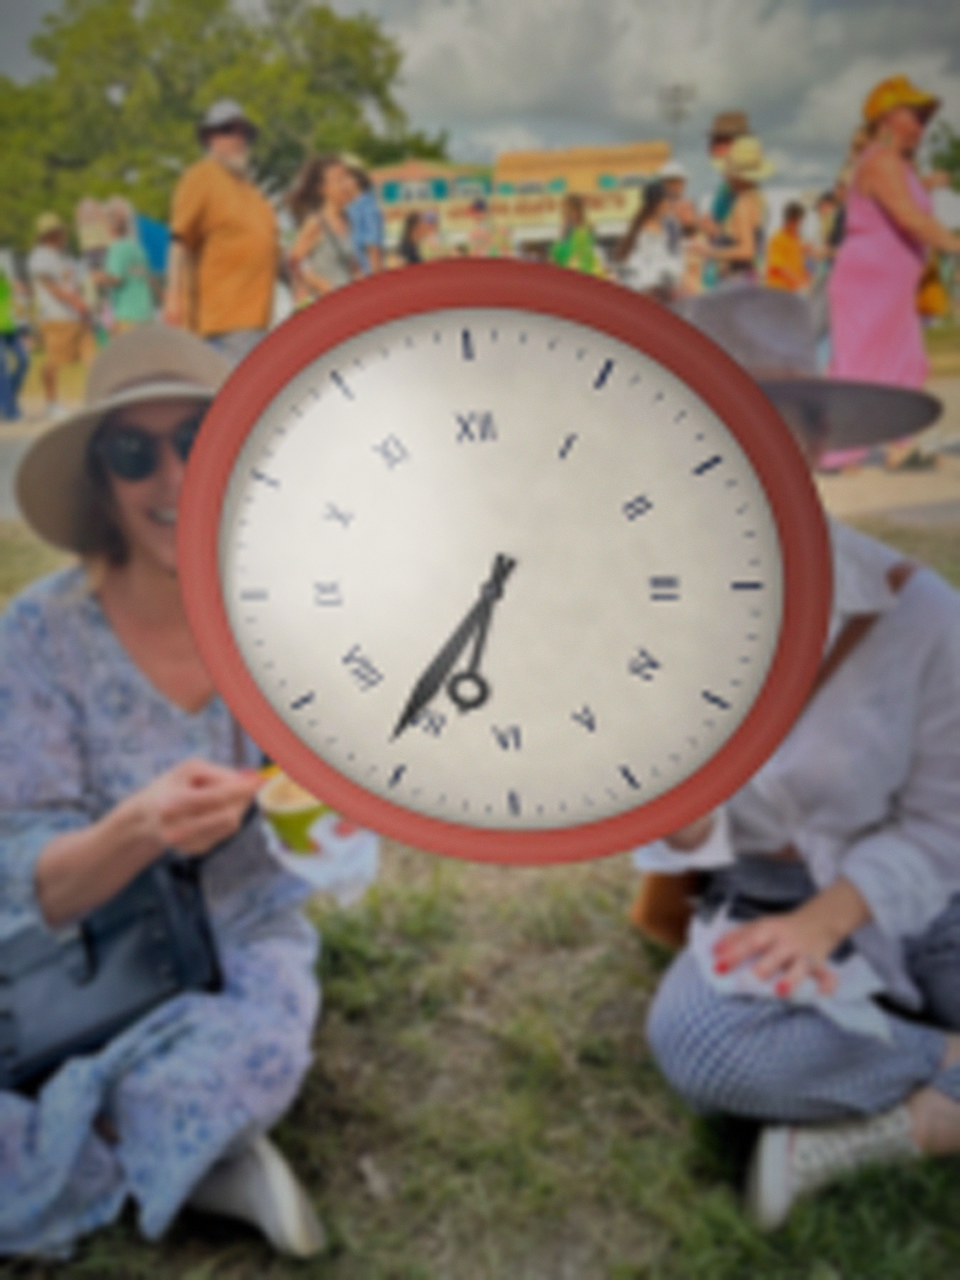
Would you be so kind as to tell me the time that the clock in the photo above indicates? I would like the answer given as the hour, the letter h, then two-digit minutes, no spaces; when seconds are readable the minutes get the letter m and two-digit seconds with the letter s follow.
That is 6h36
